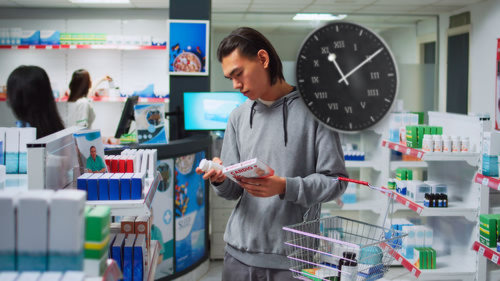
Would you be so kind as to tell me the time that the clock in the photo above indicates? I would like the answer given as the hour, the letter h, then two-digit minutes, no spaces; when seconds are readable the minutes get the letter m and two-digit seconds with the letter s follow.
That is 11h10
